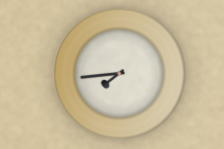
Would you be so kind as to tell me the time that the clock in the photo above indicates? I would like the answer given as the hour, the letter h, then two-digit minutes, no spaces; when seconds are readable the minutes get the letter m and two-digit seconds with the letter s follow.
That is 7h44
